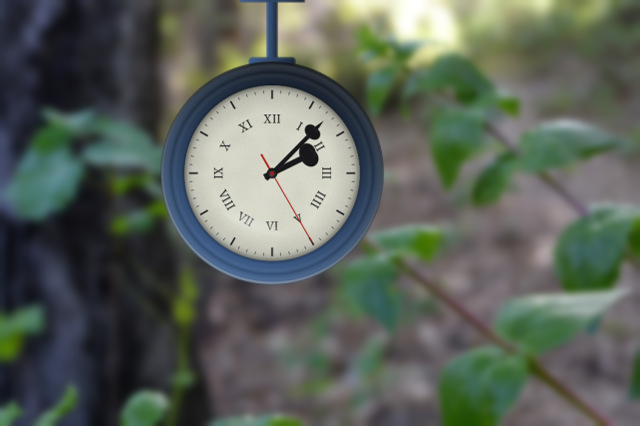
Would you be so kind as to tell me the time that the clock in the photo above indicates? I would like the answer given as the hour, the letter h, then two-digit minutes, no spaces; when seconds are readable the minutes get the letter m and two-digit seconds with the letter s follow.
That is 2h07m25s
